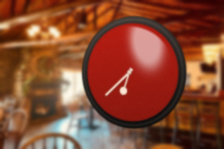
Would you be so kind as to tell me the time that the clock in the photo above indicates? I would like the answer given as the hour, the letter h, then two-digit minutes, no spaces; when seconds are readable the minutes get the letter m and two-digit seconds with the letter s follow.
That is 6h38
